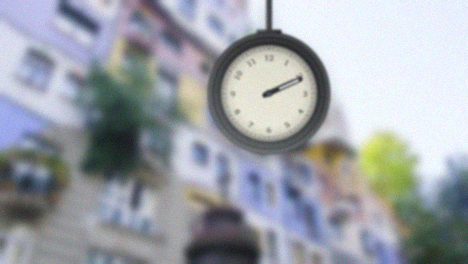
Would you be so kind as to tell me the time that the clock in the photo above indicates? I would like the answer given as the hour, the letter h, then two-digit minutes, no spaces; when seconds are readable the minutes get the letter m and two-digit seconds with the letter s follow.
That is 2h11
